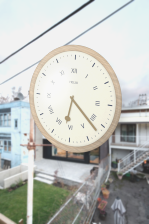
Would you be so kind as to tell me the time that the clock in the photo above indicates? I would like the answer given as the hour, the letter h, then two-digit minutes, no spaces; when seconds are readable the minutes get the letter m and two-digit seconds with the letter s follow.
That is 6h22
